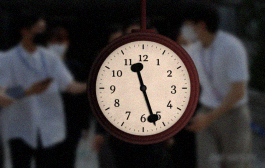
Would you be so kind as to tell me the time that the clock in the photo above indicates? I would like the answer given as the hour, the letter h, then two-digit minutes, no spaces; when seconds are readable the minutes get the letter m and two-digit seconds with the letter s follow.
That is 11h27
